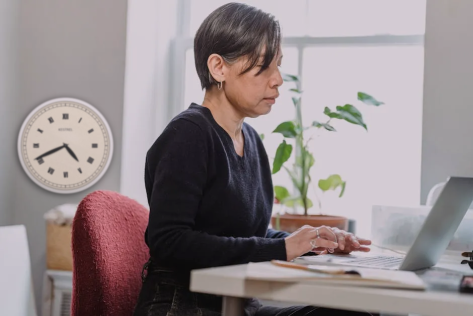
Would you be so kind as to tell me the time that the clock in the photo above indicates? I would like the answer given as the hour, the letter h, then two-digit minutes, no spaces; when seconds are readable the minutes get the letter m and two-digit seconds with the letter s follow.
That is 4h41
